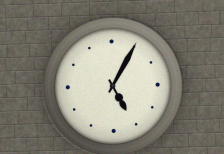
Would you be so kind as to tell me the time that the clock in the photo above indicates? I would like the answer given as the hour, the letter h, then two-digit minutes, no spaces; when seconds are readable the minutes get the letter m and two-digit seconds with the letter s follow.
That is 5h05
